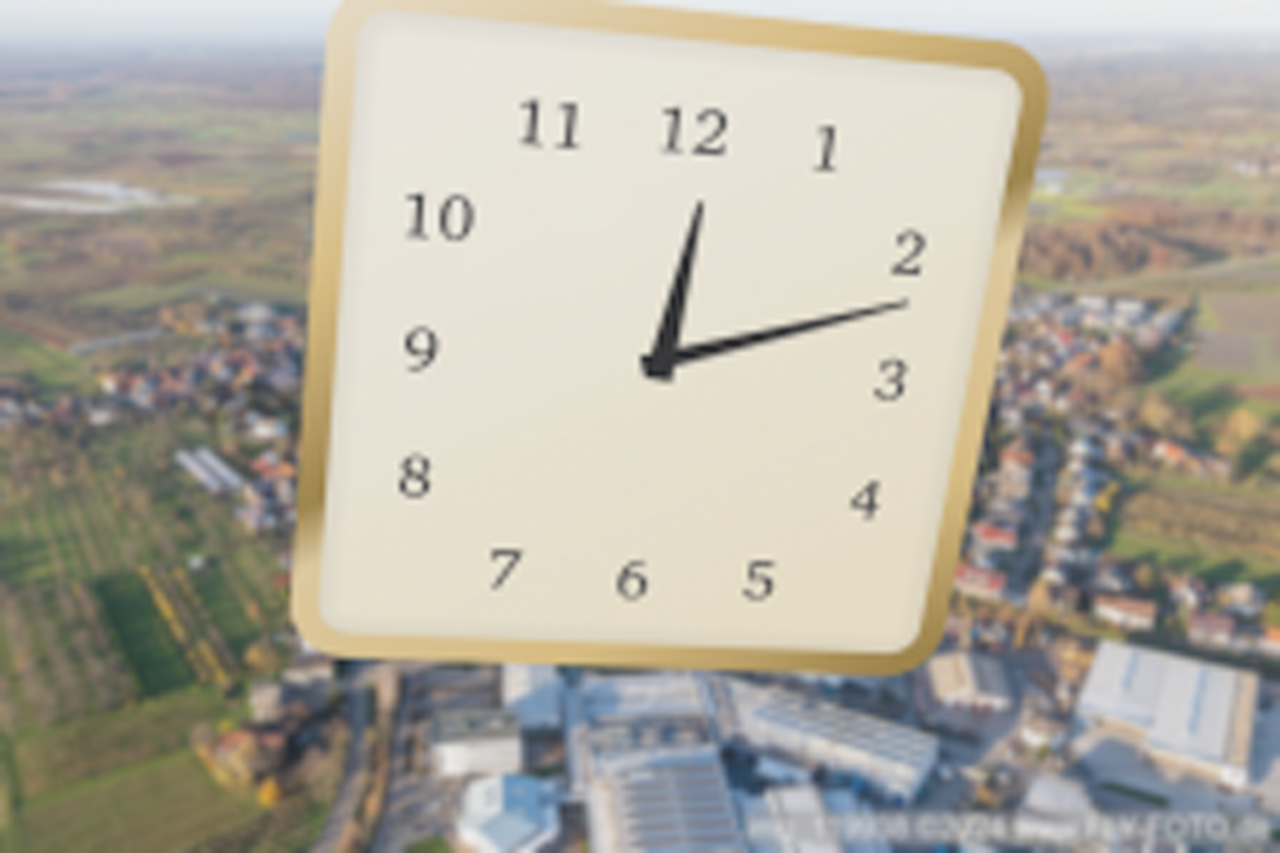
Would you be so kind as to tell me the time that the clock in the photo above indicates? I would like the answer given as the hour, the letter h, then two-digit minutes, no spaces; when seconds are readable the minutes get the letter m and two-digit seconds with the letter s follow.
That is 12h12
